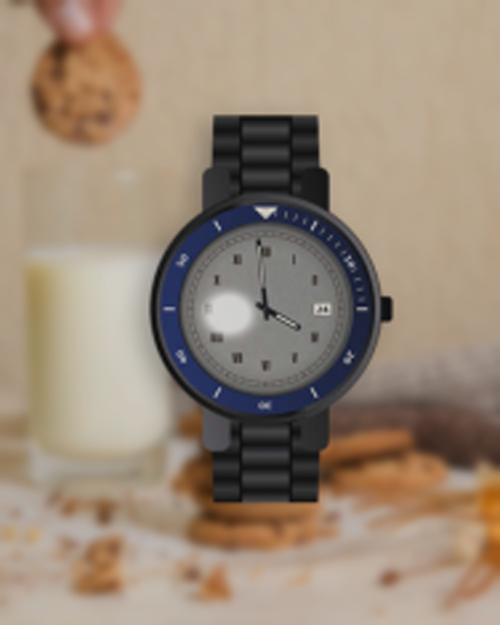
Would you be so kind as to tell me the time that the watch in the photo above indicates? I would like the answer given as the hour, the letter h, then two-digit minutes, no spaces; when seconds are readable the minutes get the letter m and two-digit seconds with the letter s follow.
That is 3h59
